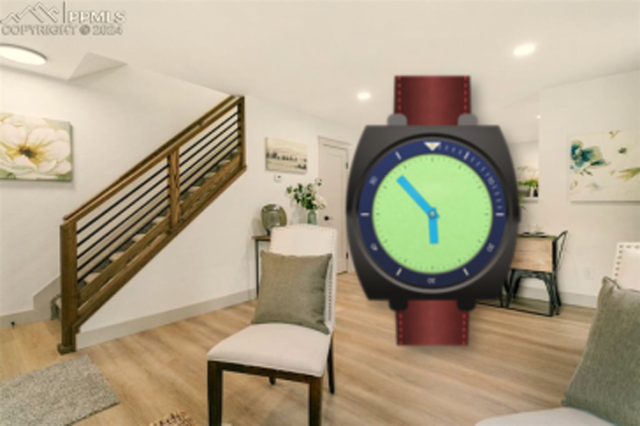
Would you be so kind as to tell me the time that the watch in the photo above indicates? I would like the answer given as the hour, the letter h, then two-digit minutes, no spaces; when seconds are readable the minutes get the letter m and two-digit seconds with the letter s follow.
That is 5h53
